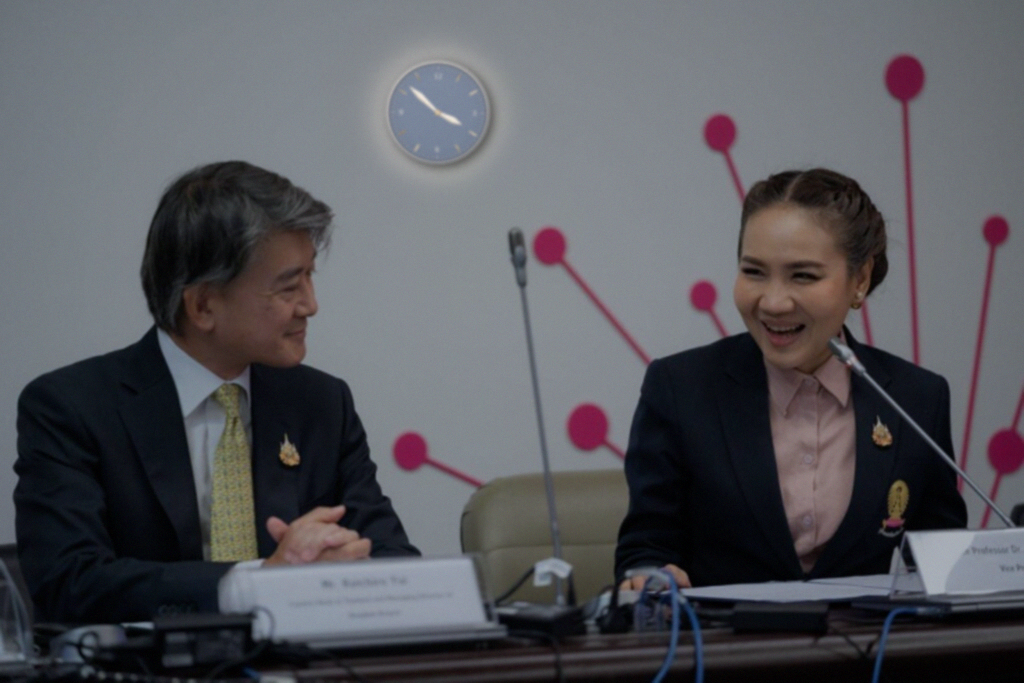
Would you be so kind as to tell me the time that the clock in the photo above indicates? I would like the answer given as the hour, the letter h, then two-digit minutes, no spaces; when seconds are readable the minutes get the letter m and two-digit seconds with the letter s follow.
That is 3h52
